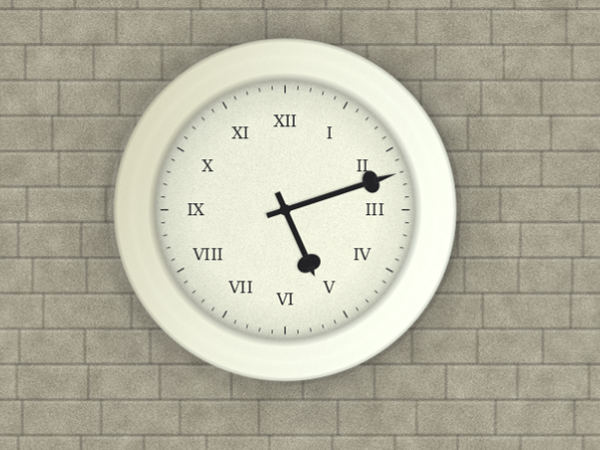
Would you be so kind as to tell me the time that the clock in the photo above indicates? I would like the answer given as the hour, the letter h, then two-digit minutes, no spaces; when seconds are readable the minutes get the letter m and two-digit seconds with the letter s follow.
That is 5h12
